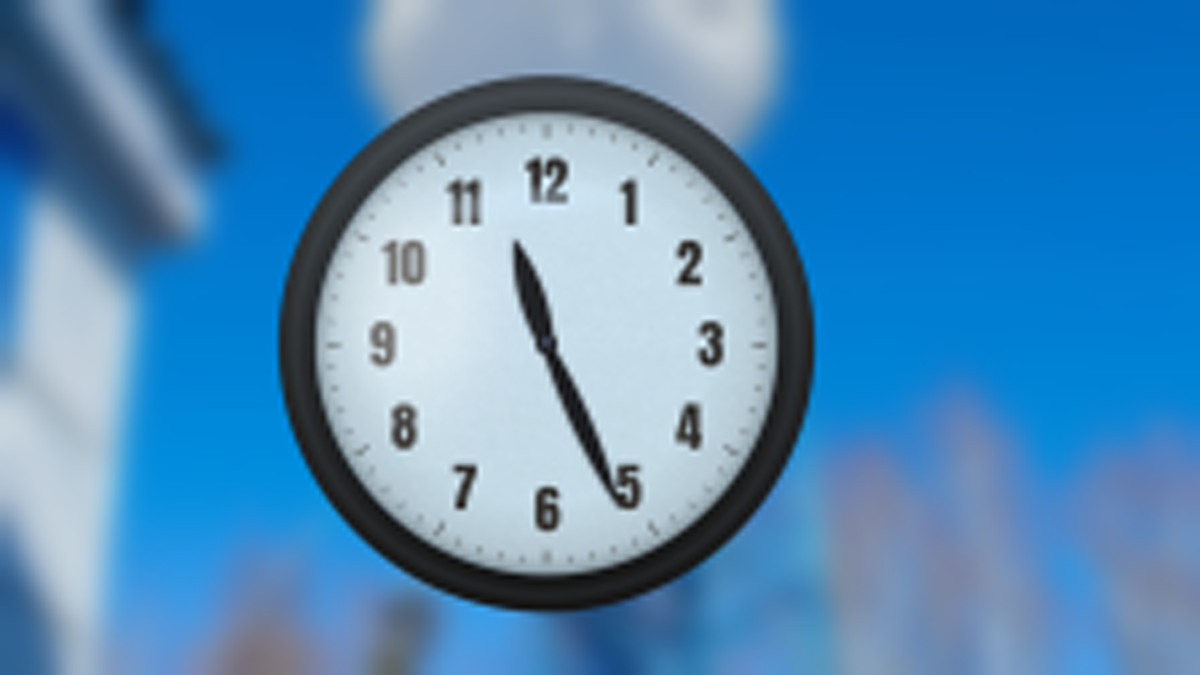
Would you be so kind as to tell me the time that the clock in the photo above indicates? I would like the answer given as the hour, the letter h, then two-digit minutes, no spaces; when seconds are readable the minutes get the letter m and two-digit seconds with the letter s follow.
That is 11h26
